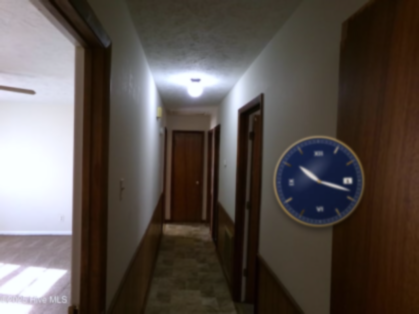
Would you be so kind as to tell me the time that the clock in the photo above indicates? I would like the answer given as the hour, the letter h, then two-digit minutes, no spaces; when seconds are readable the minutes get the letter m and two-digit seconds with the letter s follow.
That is 10h18
